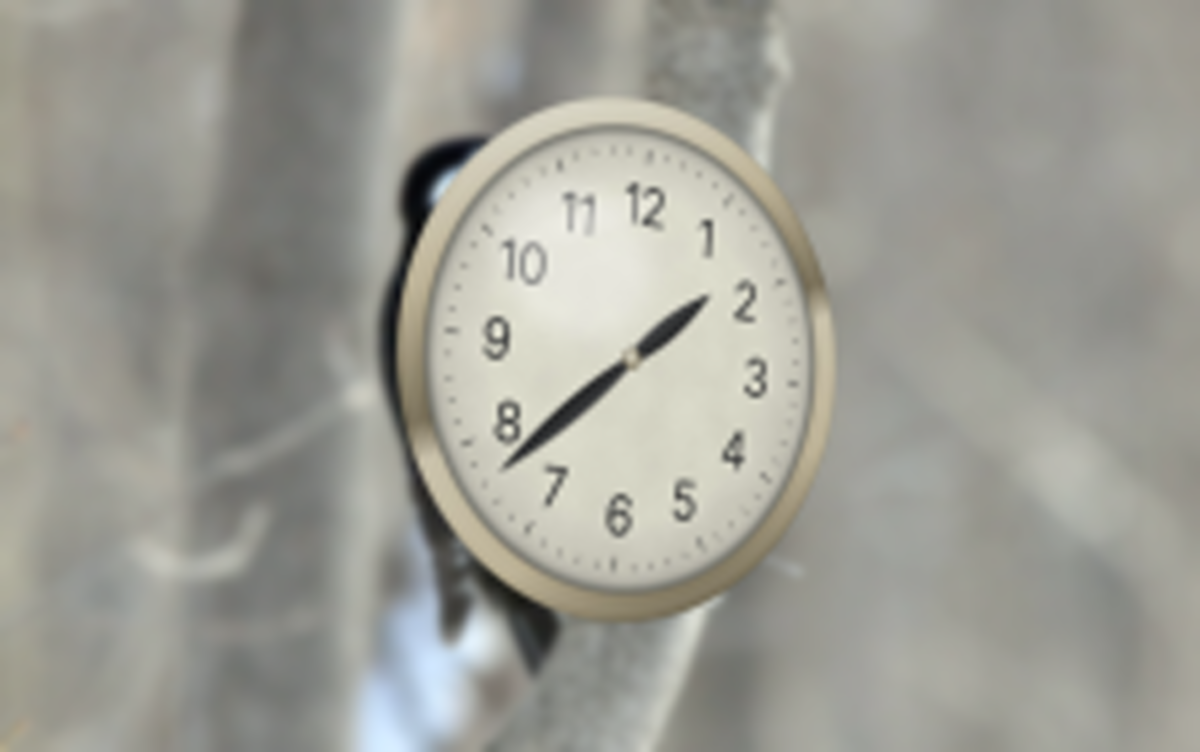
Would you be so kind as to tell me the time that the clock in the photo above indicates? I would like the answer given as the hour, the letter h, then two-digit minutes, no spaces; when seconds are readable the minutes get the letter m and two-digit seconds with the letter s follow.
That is 1h38
